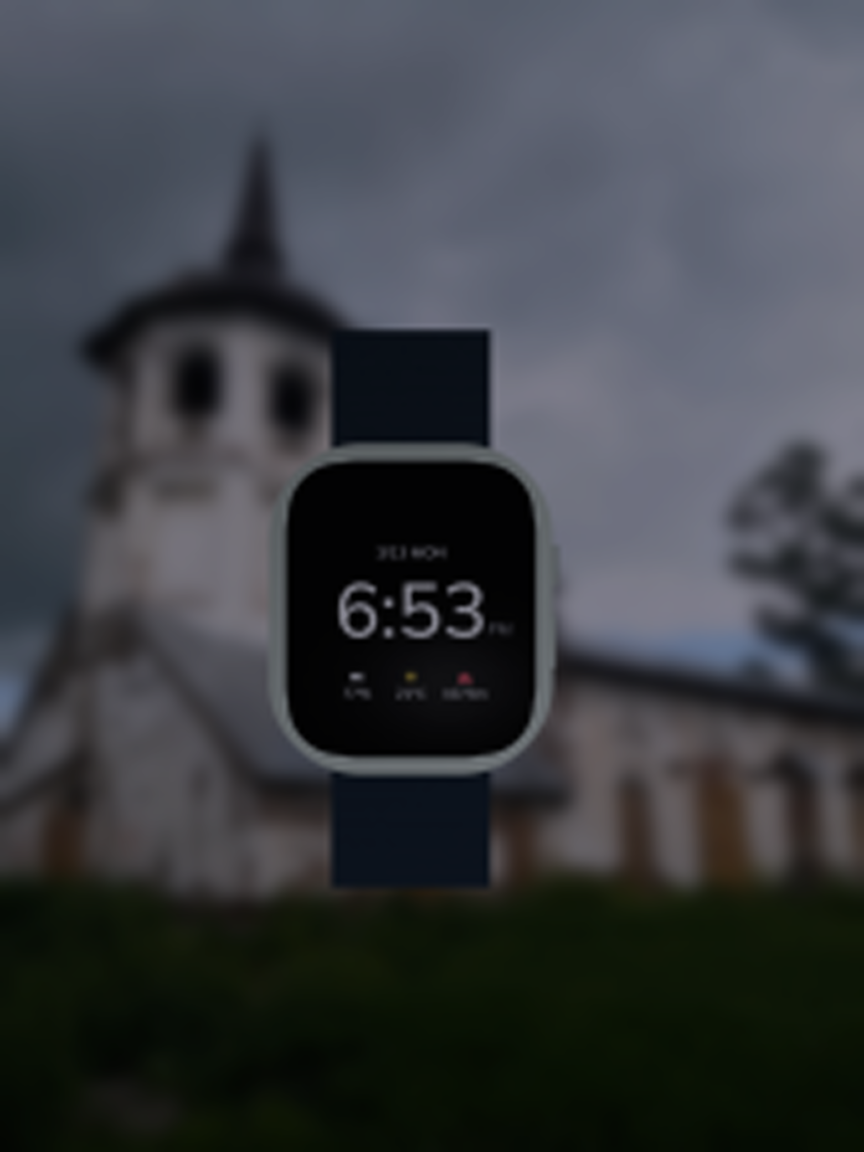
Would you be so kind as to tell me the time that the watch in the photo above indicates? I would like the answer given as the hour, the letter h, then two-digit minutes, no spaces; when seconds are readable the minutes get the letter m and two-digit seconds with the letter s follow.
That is 6h53
